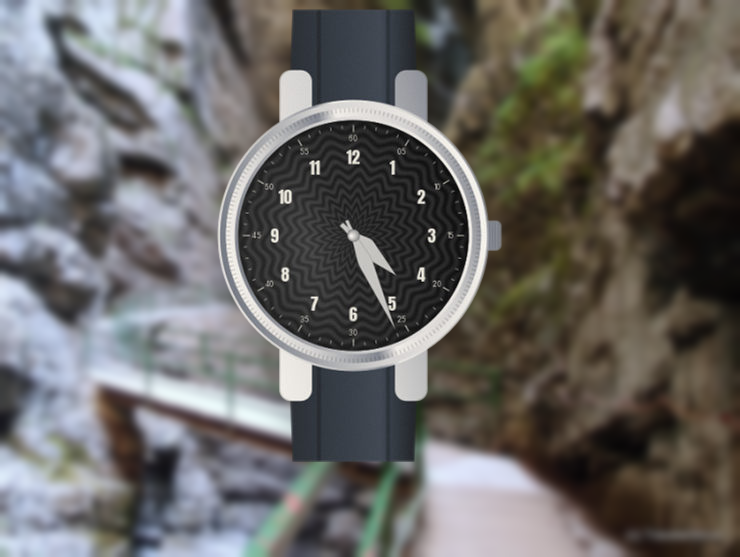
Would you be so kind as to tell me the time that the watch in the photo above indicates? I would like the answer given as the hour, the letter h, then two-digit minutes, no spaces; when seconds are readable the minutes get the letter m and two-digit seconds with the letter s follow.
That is 4h26
